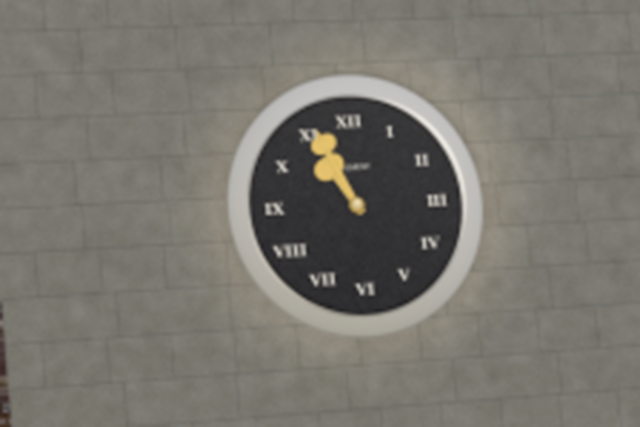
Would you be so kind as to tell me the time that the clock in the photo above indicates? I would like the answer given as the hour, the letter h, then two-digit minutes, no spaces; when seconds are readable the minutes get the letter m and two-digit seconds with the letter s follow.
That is 10h56
